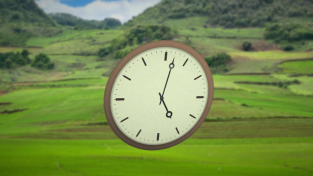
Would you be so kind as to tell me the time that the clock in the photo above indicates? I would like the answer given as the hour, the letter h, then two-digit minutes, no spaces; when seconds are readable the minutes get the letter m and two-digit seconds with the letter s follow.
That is 5h02
